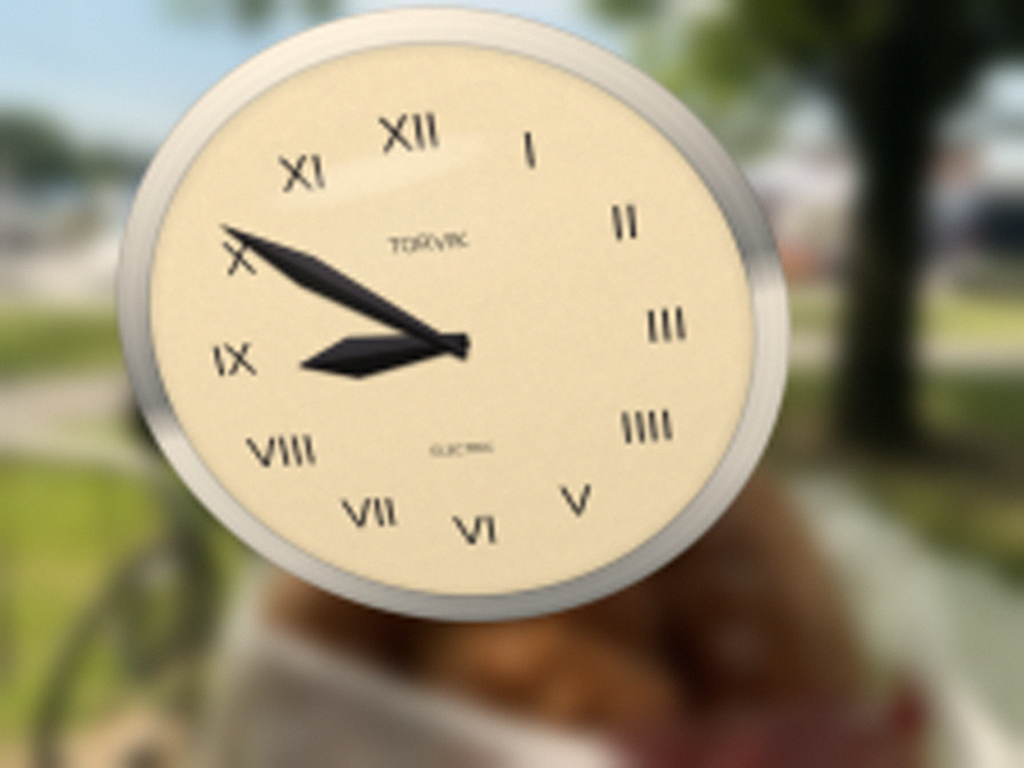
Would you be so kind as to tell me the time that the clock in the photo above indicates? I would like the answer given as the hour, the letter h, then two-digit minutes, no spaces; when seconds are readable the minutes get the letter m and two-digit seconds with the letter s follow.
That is 8h51
